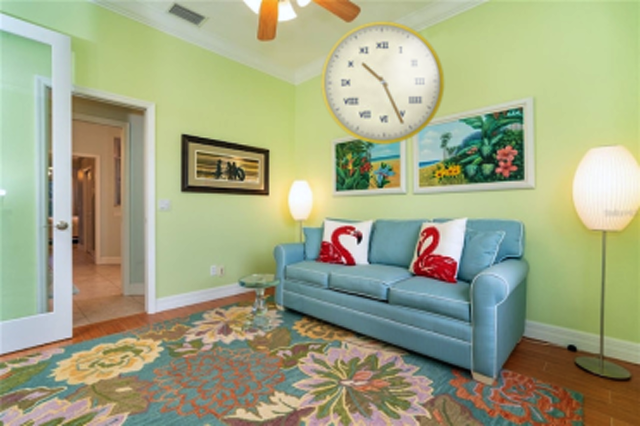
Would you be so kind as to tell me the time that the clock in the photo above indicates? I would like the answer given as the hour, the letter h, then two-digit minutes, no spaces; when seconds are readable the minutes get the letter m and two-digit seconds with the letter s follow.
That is 10h26
